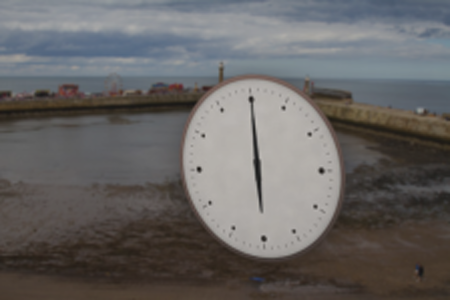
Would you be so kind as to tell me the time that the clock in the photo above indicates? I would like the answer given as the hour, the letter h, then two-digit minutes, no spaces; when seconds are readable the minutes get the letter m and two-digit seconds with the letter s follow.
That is 6h00
